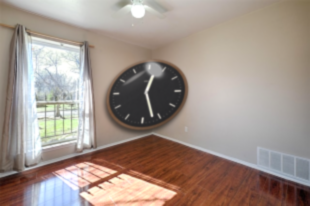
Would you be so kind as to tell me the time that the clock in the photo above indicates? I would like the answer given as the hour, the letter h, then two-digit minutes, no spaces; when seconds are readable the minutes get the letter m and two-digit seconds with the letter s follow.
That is 12h27
